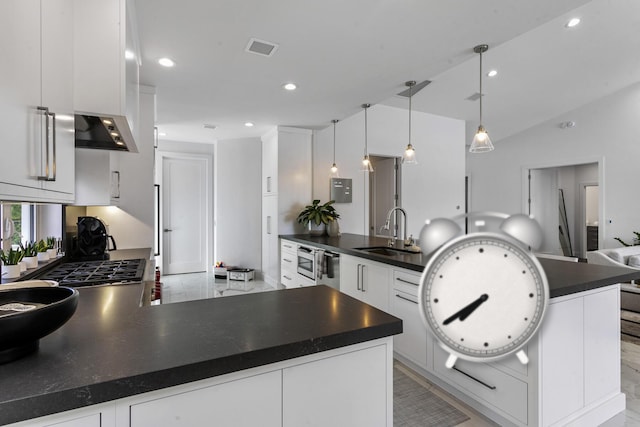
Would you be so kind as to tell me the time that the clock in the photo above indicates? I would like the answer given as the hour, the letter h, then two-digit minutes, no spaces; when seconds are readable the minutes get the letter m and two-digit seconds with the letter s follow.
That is 7h40
